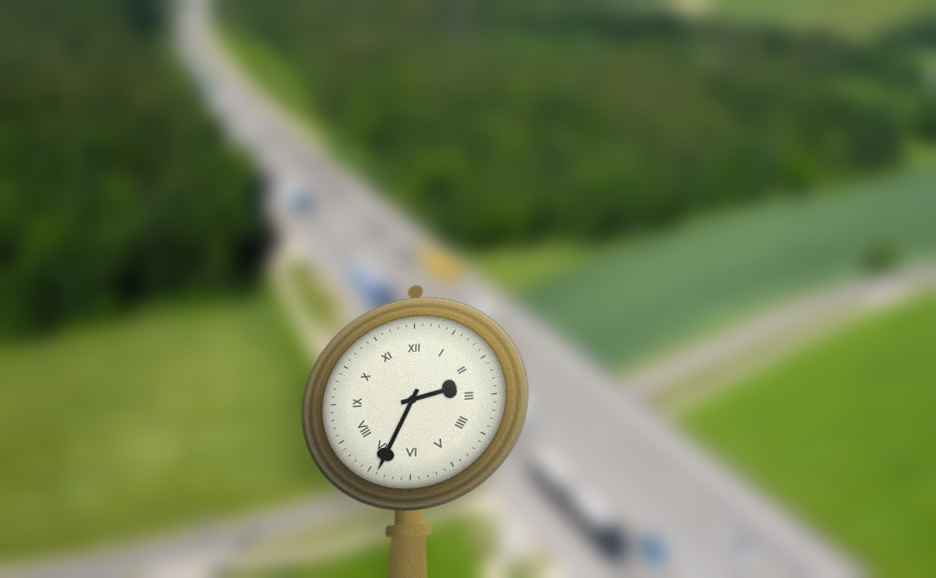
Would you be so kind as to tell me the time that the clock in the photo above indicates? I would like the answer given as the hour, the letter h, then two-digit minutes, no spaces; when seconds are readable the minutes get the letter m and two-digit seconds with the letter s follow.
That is 2h34
